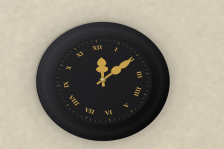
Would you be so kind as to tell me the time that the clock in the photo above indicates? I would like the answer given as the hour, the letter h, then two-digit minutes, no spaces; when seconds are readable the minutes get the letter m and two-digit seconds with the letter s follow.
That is 12h10
